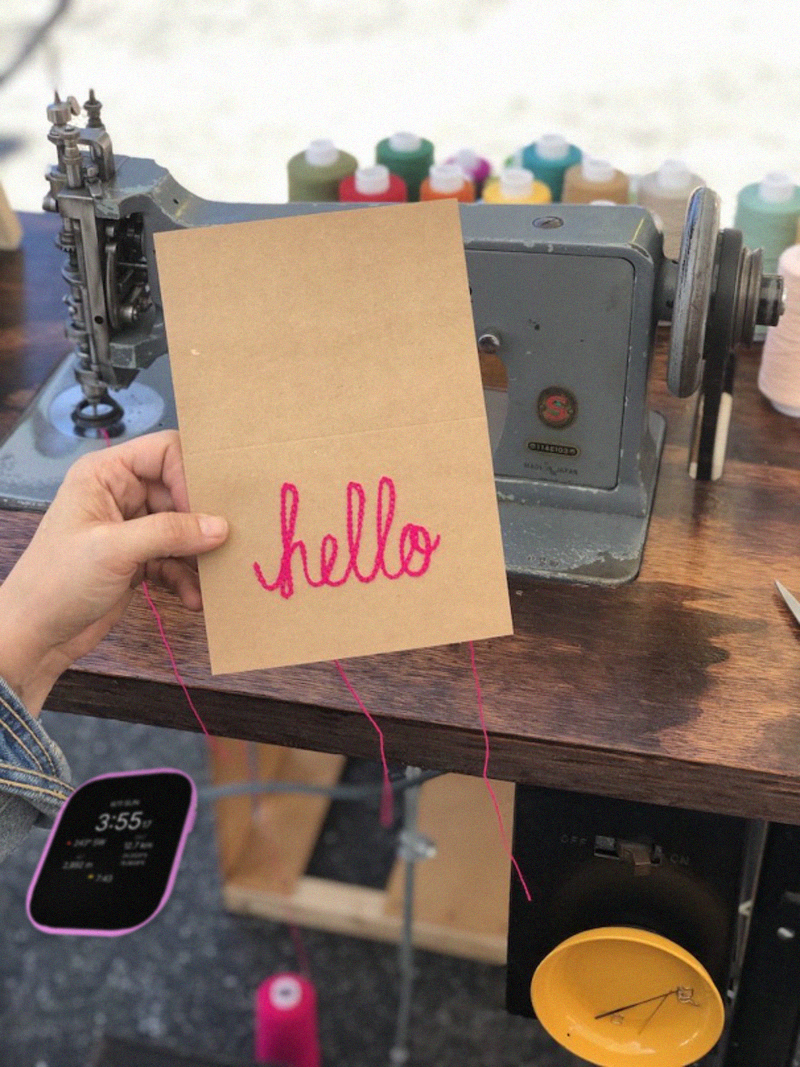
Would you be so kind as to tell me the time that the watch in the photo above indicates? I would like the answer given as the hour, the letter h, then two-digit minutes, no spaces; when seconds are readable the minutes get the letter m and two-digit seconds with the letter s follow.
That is 3h55
